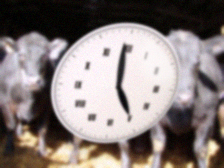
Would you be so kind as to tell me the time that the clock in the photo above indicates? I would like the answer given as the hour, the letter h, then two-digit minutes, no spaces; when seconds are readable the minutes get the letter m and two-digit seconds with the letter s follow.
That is 4h59
